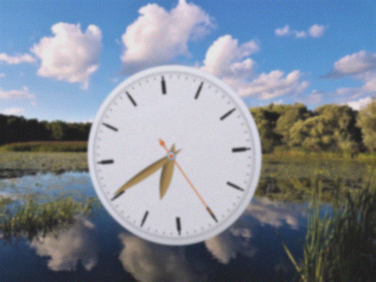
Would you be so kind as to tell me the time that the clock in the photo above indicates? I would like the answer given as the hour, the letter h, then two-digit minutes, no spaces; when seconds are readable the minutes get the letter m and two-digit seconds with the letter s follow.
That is 6h40m25s
